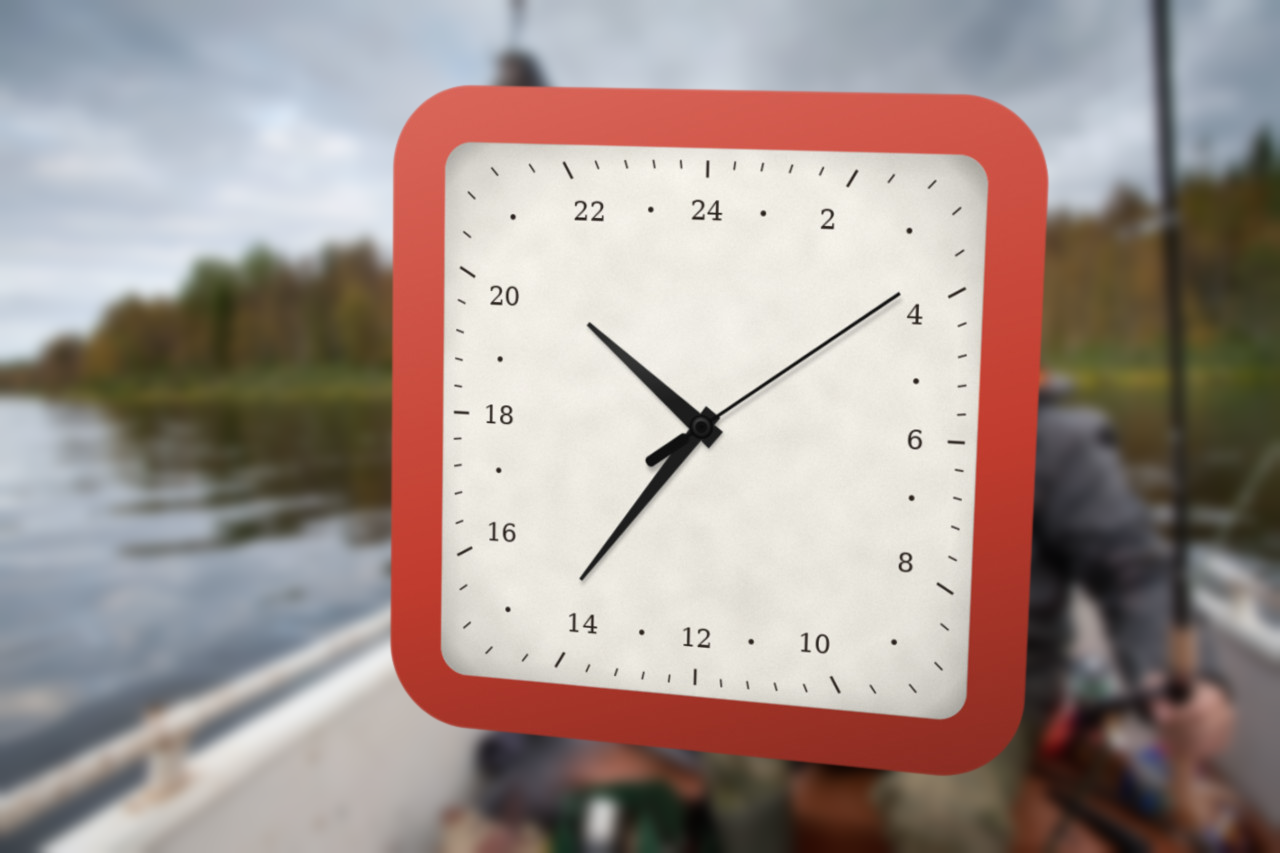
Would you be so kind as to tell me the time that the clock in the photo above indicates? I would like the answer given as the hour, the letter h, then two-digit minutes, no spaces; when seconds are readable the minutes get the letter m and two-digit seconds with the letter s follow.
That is 20h36m09s
